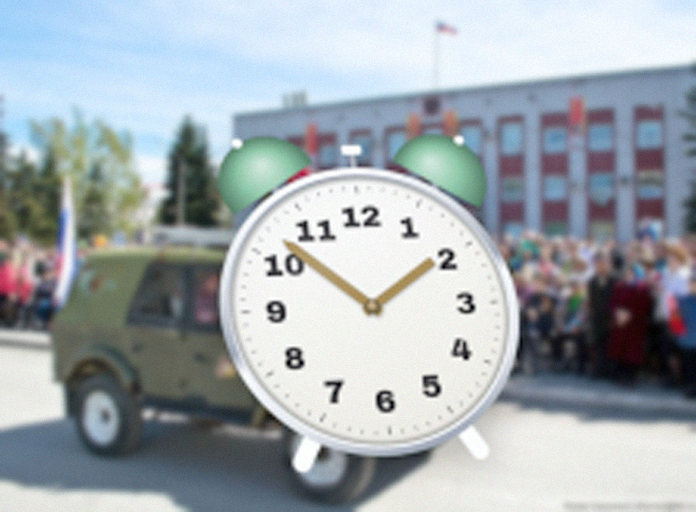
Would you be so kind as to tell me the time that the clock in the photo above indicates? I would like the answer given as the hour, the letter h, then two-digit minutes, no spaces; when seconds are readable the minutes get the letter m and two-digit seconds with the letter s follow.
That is 1h52
